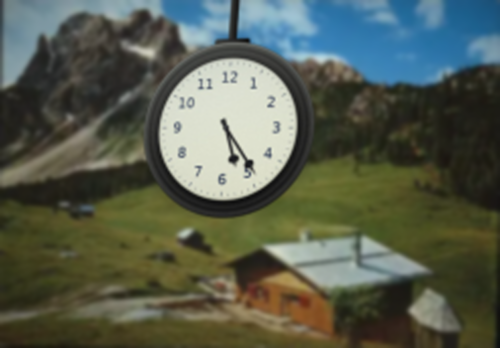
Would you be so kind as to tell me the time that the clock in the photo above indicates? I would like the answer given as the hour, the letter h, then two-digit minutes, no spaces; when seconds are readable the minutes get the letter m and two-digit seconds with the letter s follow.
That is 5h24
